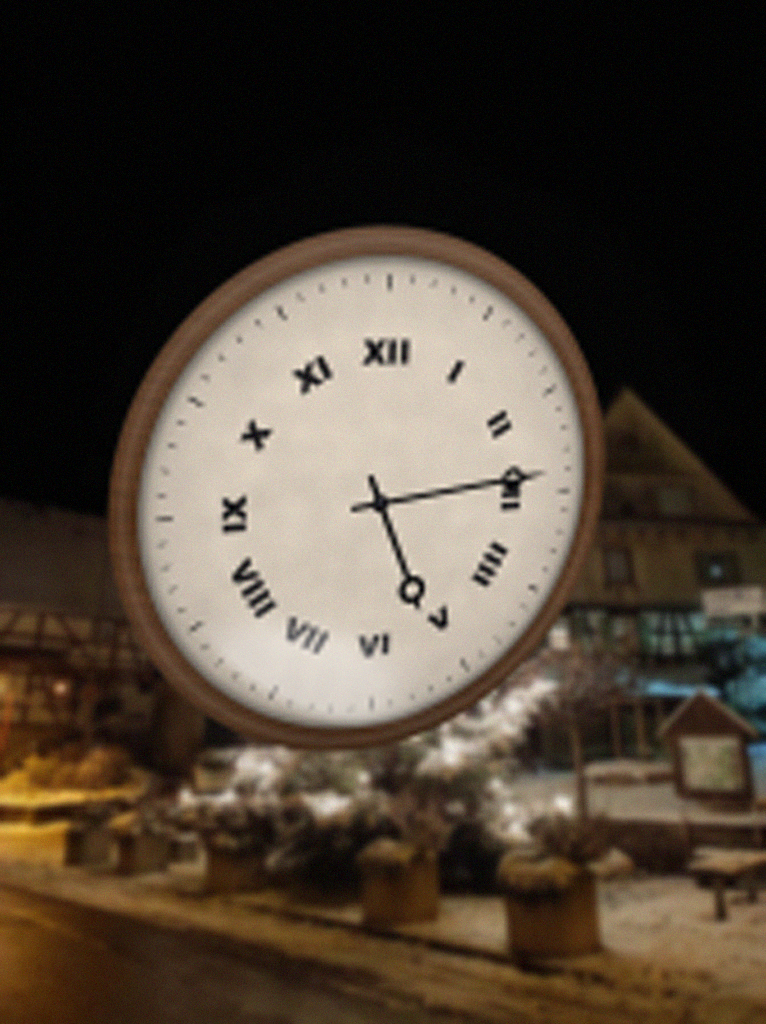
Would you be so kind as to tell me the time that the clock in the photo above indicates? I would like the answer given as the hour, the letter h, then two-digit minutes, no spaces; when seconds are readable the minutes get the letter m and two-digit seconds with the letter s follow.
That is 5h14
